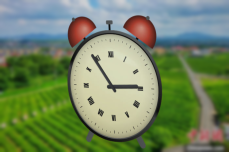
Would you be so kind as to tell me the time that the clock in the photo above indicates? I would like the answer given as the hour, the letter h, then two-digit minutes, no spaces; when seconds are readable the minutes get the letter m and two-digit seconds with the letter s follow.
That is 2h54
